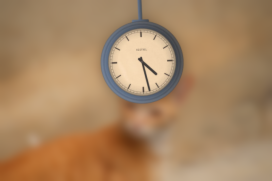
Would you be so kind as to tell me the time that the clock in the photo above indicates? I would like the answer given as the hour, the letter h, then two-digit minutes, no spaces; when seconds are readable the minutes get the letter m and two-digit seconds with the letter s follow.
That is 4h28
